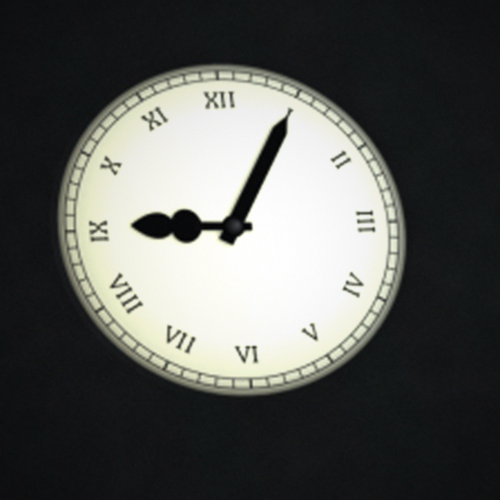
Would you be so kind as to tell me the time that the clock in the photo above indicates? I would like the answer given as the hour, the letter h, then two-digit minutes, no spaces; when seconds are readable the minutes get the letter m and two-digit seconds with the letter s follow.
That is 9h05
